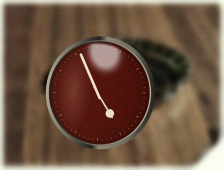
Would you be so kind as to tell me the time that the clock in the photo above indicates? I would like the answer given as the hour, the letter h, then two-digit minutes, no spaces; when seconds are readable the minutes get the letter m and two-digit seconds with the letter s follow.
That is 4h56
